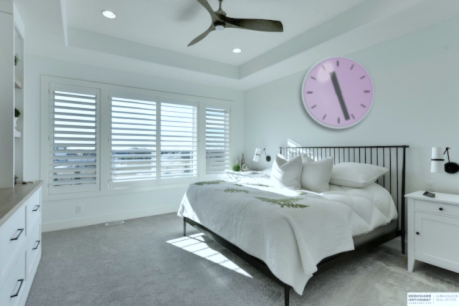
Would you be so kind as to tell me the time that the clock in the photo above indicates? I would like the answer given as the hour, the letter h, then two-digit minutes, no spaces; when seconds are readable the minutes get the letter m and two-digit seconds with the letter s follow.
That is 11h27
